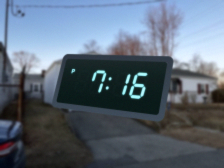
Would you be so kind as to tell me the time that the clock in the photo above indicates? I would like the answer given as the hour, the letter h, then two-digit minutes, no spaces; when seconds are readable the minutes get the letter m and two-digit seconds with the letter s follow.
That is 7h16
